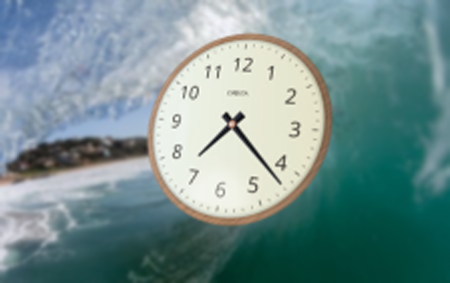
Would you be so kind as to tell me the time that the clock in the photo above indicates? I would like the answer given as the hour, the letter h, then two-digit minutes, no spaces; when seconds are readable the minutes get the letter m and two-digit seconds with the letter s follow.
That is 7h22
